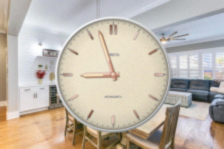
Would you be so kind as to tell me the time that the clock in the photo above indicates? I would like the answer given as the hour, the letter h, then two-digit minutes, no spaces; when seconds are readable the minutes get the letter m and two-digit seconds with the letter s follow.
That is 8h57
